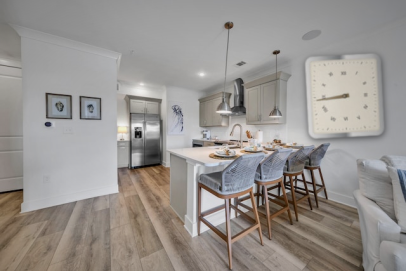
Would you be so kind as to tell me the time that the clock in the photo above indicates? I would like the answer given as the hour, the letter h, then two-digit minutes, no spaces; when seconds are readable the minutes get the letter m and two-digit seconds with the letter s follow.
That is 8h44
